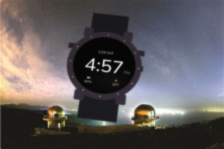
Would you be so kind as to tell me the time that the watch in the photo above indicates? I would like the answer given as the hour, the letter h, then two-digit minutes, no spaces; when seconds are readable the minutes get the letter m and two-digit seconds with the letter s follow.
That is 4h57
